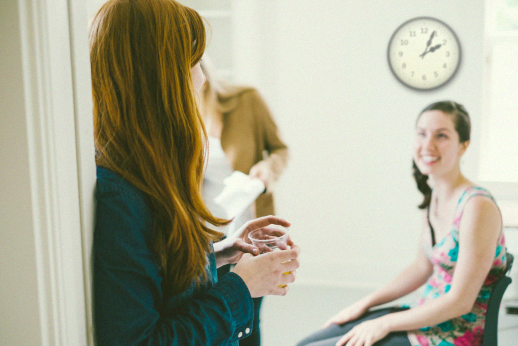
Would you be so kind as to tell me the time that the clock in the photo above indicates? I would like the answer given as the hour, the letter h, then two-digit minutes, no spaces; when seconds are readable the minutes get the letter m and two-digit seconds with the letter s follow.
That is 2h04
